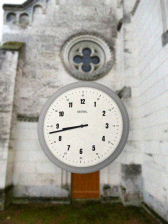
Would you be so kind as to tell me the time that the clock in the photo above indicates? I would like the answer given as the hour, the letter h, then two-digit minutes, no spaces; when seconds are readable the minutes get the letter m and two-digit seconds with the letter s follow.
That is 8h43
